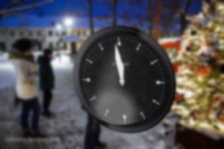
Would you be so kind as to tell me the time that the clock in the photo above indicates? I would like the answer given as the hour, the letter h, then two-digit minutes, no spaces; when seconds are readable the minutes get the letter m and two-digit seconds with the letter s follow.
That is 11h59
